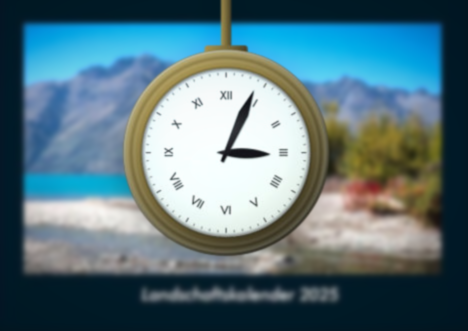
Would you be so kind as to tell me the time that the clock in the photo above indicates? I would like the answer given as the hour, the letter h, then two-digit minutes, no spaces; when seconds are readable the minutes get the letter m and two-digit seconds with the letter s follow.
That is 3h04
